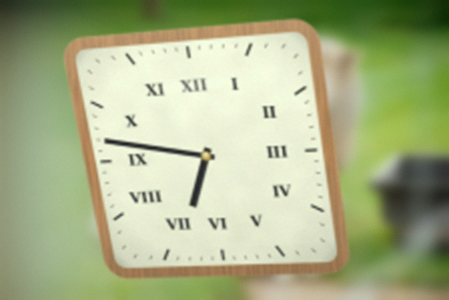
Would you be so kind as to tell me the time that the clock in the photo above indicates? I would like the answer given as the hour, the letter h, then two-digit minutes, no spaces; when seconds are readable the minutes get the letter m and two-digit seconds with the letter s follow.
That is 6h47
